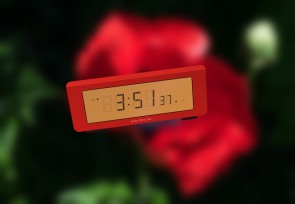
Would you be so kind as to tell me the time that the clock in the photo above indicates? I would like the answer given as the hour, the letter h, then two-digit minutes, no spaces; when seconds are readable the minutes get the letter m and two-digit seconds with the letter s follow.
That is 3h51m37s
